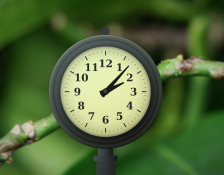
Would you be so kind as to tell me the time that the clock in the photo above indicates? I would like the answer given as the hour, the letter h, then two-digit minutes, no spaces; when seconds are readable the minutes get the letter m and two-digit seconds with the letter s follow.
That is 2h07
